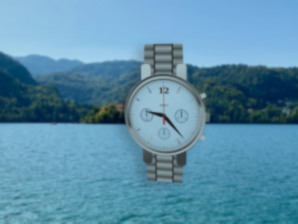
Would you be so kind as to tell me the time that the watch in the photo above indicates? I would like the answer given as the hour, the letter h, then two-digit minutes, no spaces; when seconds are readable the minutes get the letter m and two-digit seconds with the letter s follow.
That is 9h23
